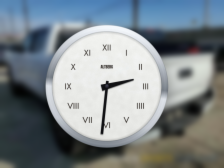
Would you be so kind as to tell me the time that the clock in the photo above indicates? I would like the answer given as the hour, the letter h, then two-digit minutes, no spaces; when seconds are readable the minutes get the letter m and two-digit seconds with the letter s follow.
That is 2h31
